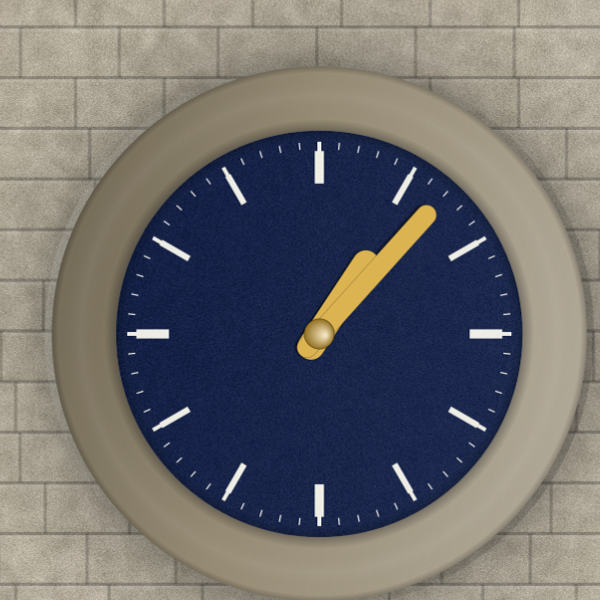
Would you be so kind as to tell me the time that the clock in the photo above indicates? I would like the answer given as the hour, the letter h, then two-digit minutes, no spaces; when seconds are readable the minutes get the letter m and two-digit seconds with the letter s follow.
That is 1h07
